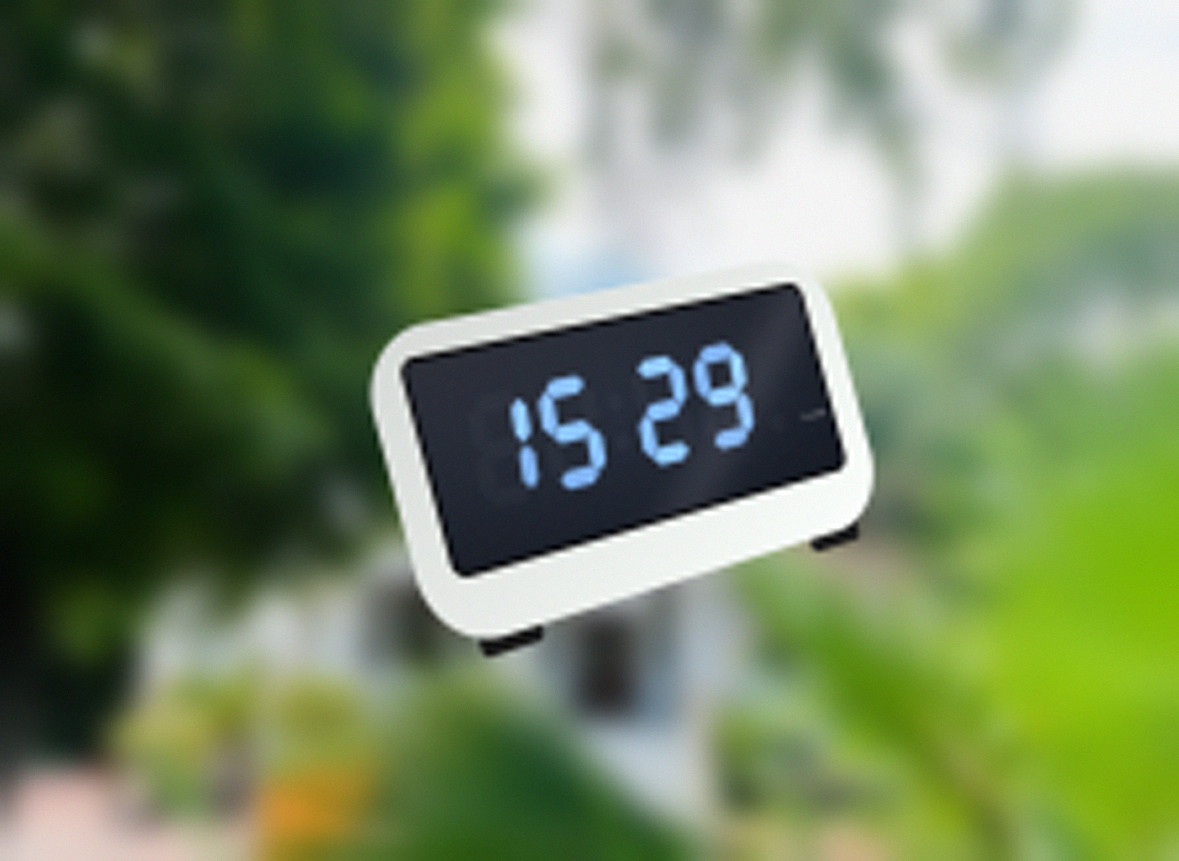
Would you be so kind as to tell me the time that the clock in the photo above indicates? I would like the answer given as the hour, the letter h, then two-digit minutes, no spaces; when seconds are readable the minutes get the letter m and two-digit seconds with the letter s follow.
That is 15h29
